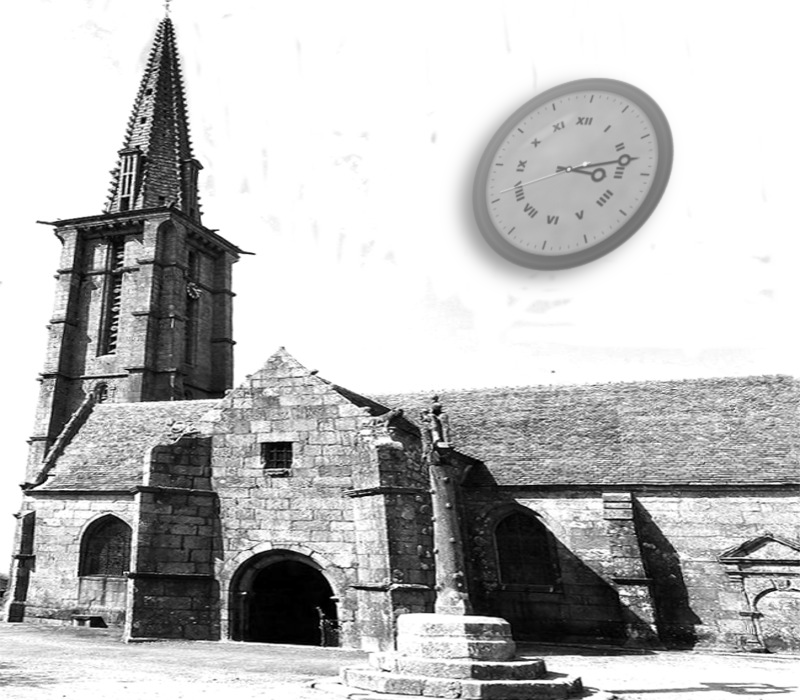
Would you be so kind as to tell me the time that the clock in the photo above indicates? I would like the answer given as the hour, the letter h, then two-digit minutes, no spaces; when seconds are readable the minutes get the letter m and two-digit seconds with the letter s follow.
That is 3h12m41s
